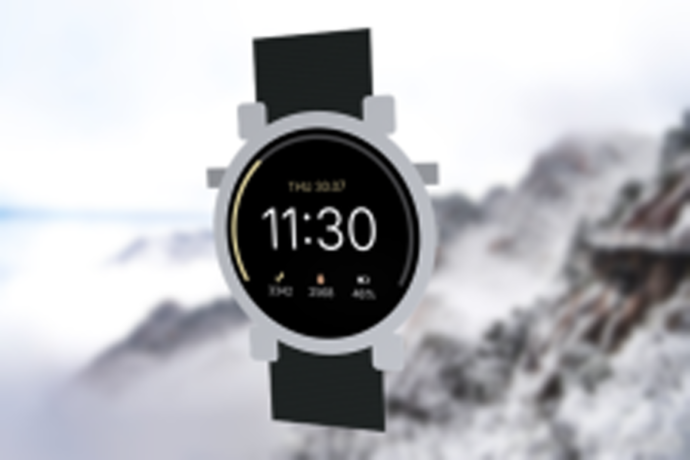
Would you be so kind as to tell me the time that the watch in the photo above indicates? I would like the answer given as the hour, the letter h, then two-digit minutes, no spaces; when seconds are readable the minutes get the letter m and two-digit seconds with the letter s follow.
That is 11h30
